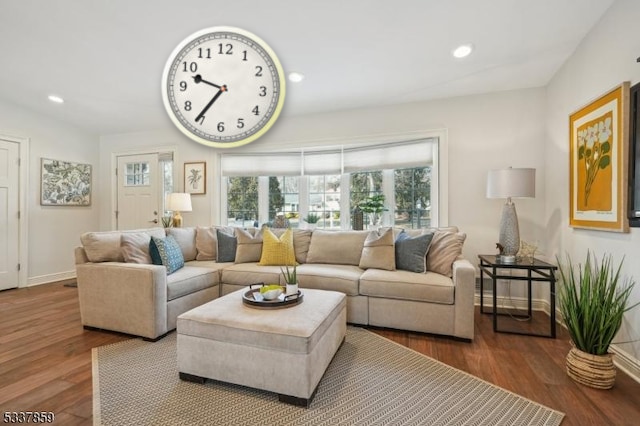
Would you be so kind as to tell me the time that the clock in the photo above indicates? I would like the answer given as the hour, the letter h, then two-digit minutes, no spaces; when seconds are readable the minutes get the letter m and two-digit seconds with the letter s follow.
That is 9h36
